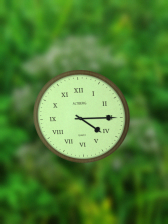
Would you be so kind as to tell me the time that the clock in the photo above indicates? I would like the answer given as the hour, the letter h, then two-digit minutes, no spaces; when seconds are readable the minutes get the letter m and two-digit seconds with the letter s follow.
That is 4h15
